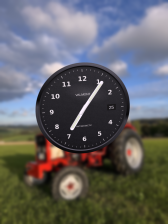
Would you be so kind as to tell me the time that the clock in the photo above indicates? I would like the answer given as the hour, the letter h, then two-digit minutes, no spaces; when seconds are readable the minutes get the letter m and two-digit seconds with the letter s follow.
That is 7h06
